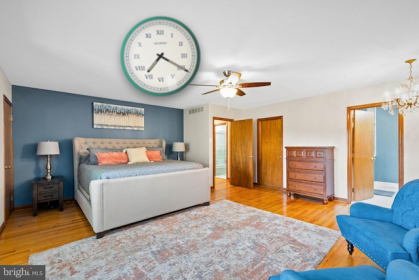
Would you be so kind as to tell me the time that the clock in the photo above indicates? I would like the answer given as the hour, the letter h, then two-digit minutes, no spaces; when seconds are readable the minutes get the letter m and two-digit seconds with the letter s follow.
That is 7h20
